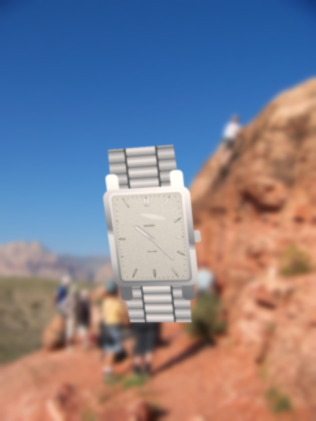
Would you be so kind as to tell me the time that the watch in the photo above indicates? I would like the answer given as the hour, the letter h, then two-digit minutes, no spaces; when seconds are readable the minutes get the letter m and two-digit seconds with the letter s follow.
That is 10h23
